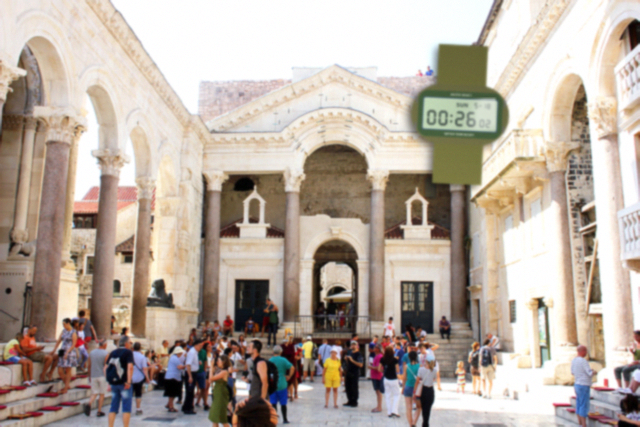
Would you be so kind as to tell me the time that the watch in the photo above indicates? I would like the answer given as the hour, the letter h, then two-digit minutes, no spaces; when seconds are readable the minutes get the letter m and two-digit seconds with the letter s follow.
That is 0h26
